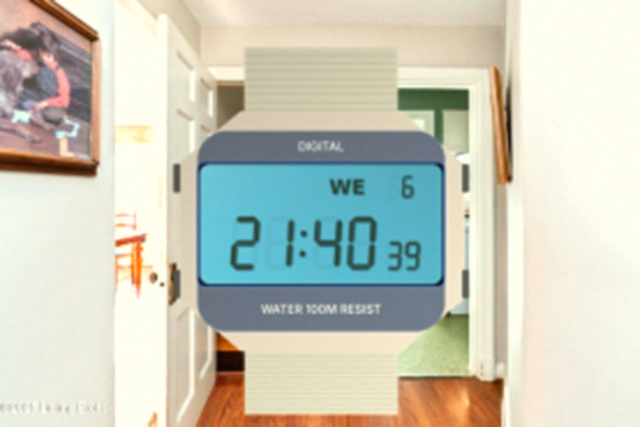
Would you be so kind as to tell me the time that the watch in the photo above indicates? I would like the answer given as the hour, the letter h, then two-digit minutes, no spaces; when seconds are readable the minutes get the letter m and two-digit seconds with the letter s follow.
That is 21h40m39s
